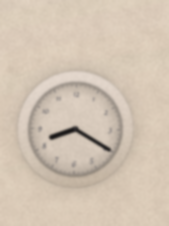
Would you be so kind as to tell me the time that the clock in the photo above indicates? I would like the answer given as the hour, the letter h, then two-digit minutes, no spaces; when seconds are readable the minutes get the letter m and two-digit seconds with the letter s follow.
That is 8h20
